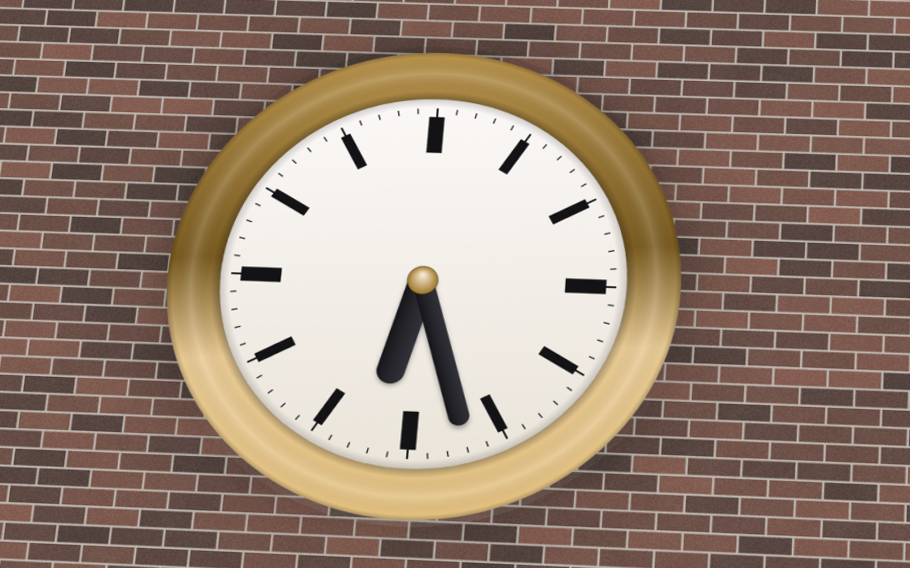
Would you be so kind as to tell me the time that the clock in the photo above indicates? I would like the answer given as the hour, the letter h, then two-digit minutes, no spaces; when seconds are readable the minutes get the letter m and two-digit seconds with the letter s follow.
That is 6h27
